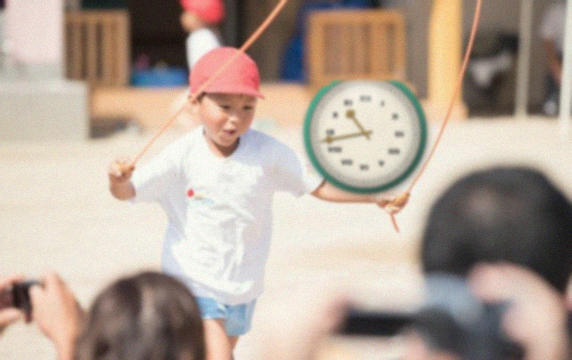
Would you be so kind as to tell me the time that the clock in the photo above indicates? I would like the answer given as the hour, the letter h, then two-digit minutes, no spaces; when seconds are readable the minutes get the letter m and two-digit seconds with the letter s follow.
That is 10h43
